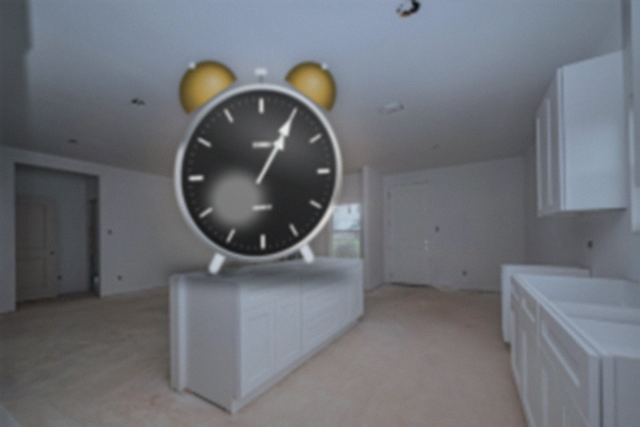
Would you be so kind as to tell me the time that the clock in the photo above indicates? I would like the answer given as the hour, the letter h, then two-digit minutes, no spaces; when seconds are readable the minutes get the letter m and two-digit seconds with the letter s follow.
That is 1h05
